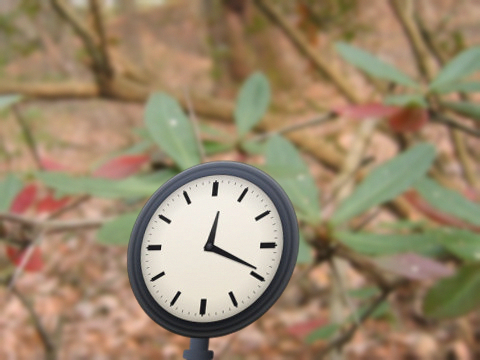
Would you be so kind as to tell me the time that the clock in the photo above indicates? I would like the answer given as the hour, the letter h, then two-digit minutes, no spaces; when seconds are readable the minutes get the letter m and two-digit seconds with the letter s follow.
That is 12h19
